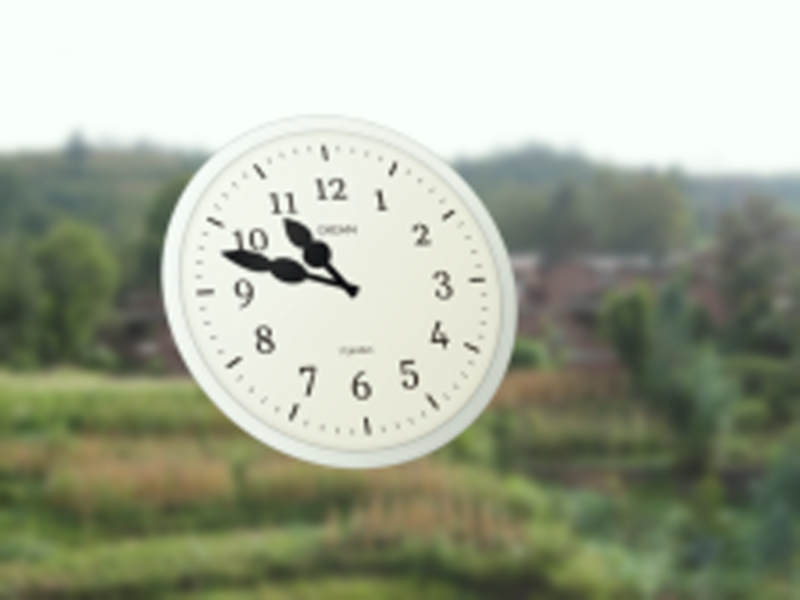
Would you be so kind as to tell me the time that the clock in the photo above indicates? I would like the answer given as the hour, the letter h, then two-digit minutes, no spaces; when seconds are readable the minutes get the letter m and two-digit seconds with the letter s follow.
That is 10h48
